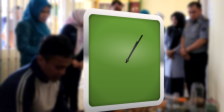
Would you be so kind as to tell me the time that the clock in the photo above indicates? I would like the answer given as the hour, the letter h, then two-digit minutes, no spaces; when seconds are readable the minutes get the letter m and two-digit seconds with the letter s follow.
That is 1h06
